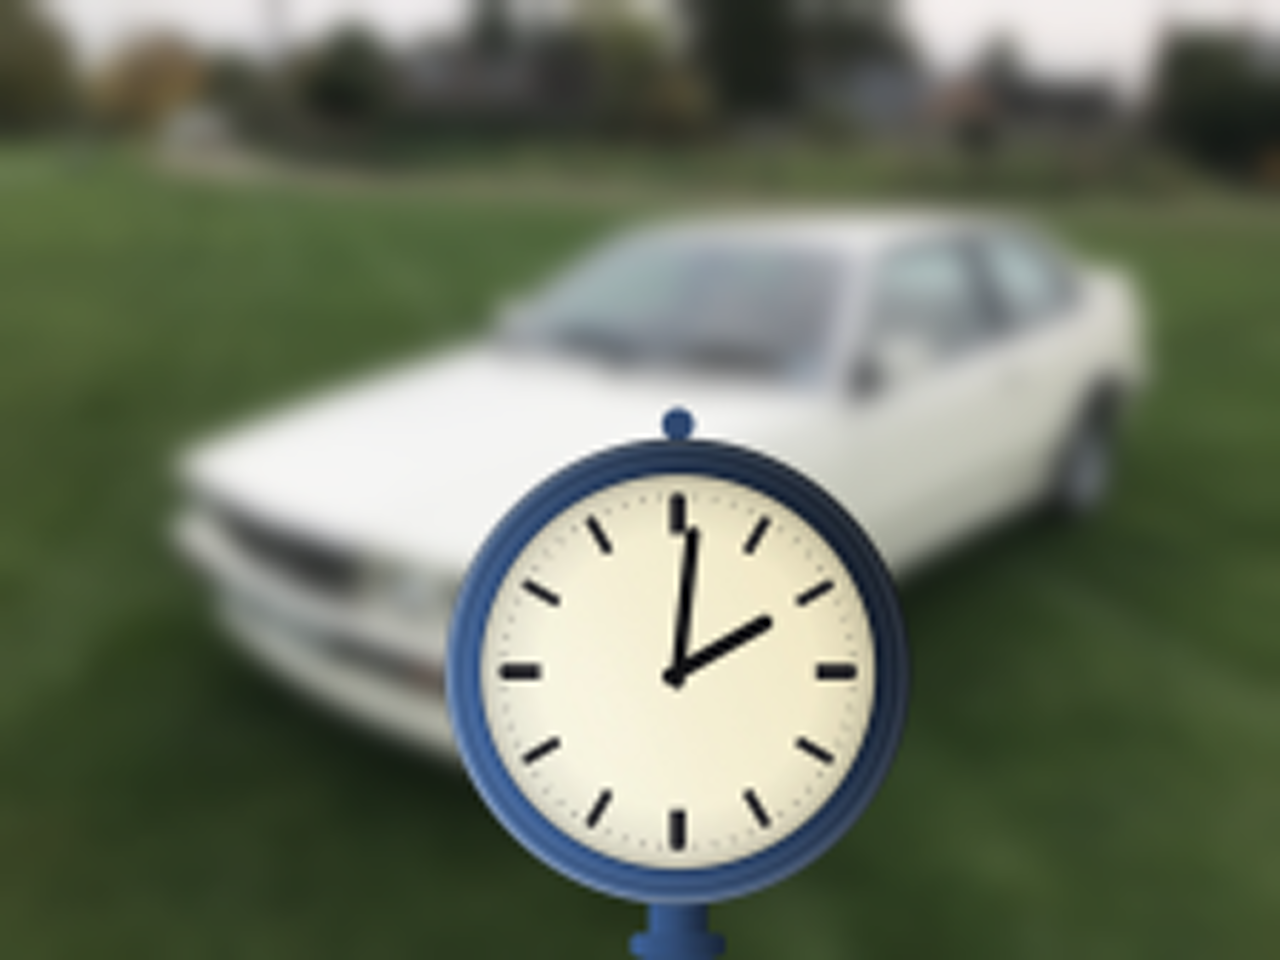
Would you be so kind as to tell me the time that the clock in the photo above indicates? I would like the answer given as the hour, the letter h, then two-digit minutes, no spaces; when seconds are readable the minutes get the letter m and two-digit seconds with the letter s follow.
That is 2h01
